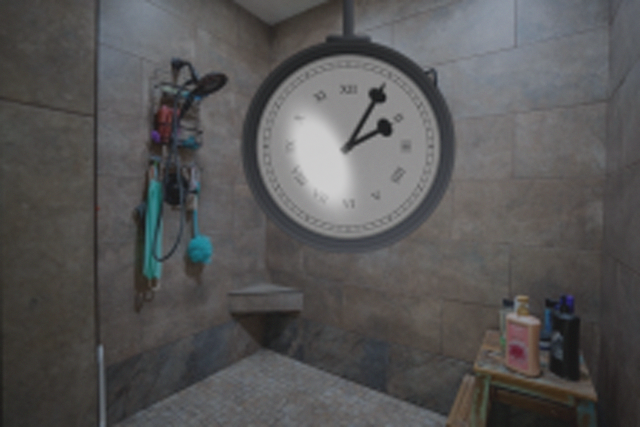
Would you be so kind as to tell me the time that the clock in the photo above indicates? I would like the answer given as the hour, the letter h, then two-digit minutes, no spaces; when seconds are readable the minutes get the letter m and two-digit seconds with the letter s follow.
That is 2h05
